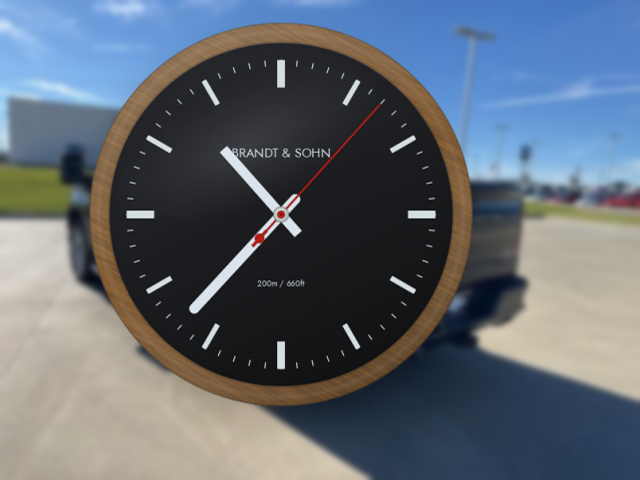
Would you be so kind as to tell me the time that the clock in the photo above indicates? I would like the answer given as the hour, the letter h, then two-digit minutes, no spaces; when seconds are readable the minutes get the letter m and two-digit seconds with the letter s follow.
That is 10h37m07s
